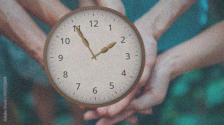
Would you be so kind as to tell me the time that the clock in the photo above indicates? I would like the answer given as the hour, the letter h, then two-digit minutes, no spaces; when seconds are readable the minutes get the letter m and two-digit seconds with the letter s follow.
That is 1h55
